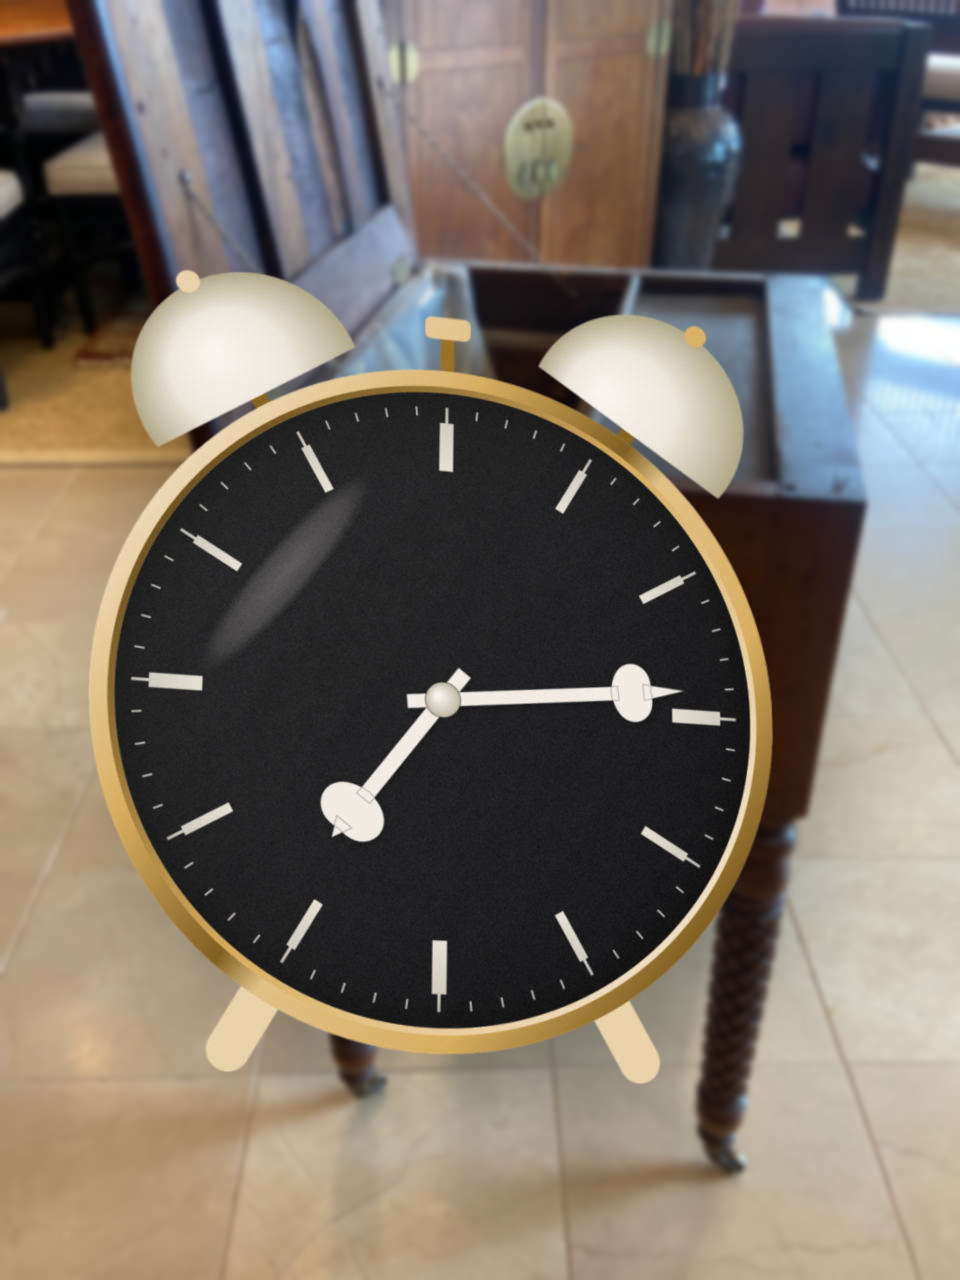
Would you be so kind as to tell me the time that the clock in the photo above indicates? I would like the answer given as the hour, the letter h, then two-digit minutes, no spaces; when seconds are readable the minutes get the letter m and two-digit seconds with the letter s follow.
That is 7h14
